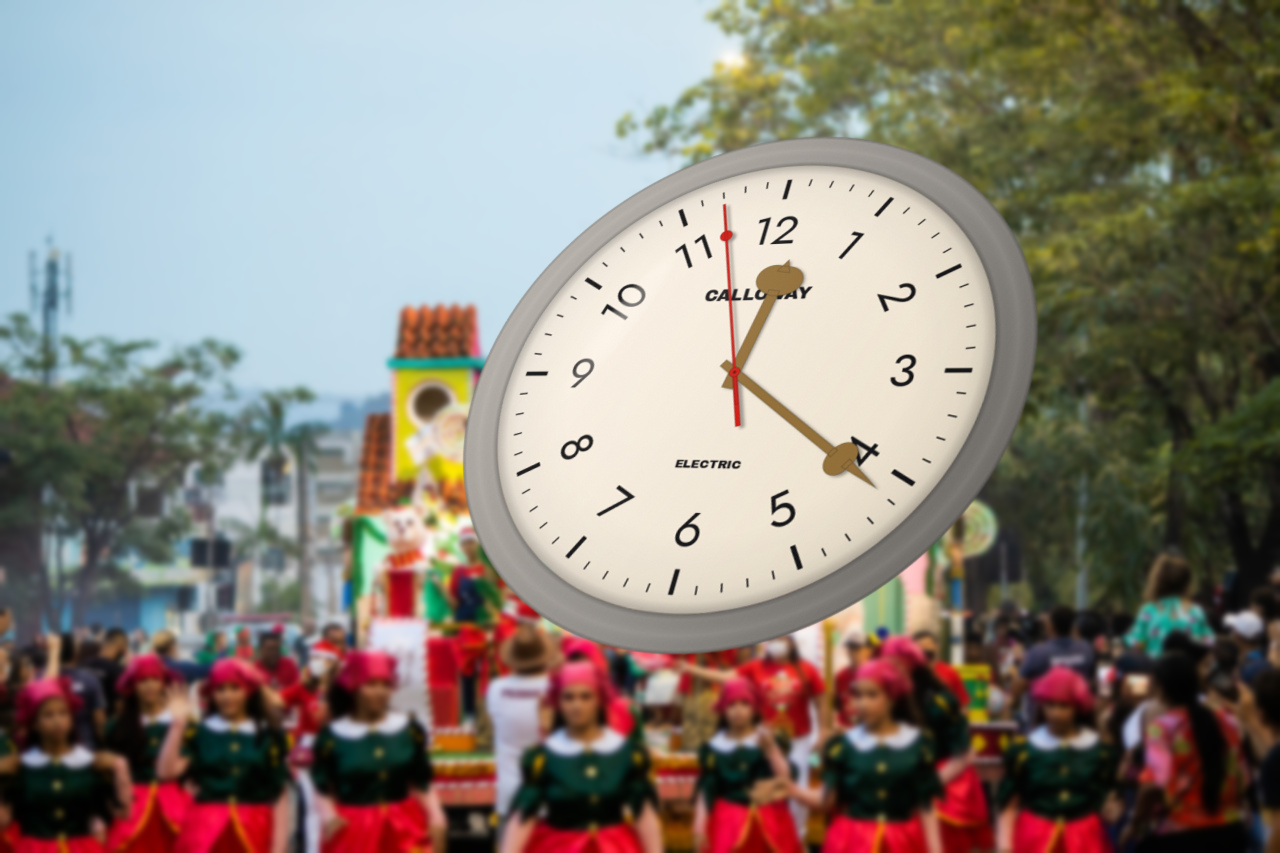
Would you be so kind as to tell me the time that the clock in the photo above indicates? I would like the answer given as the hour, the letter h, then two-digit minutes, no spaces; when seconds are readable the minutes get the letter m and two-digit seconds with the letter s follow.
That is 12h20m57s
